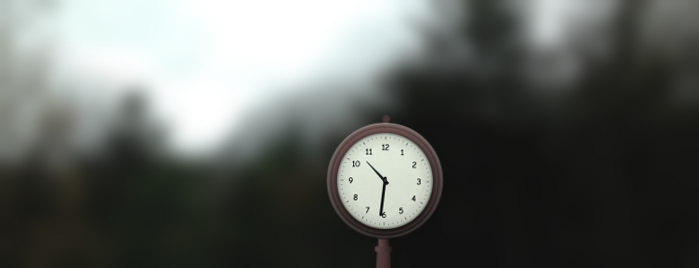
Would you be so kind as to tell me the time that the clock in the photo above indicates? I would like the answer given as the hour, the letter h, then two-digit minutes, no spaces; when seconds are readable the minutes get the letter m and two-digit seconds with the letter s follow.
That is 10h31
